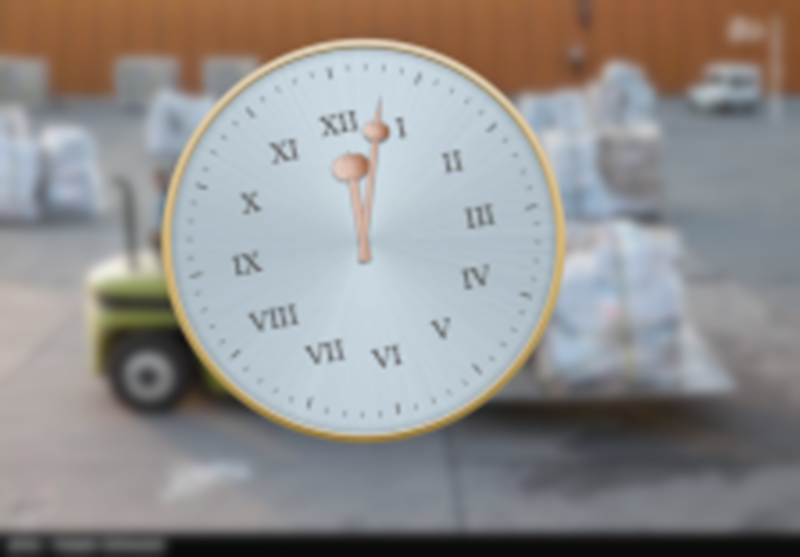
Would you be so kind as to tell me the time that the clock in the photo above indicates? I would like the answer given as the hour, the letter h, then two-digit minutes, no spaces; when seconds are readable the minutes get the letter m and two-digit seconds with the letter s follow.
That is 12h03
